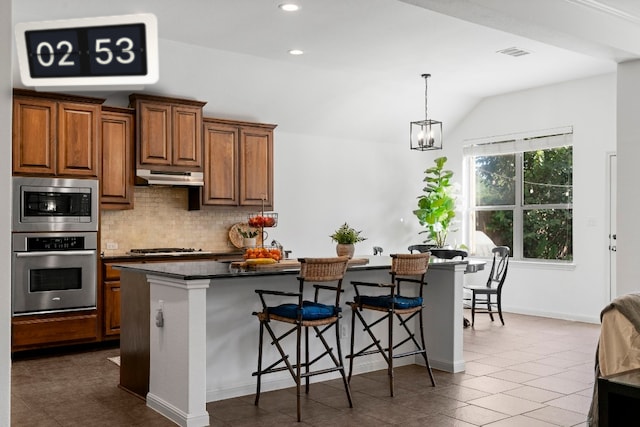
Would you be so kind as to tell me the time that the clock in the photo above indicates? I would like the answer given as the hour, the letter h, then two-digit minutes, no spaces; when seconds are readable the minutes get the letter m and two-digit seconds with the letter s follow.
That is 2h53
